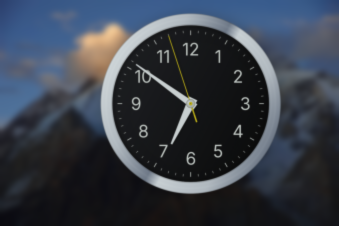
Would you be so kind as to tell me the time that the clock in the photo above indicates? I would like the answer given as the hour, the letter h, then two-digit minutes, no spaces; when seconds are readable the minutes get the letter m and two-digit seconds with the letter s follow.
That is 6h50m57s
